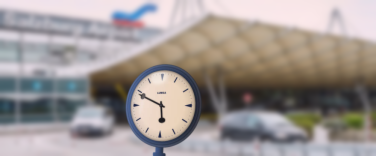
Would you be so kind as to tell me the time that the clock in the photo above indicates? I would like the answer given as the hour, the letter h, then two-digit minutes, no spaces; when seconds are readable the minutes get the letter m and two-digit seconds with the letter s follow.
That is 5h49
